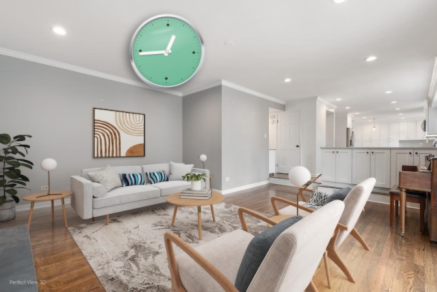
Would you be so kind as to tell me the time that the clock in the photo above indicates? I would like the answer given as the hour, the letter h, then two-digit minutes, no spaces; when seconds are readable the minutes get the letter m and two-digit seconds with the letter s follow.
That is 12h44
